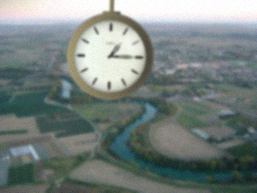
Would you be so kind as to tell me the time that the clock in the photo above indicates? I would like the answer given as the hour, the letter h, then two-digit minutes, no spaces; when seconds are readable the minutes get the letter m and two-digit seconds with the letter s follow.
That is 1h15
